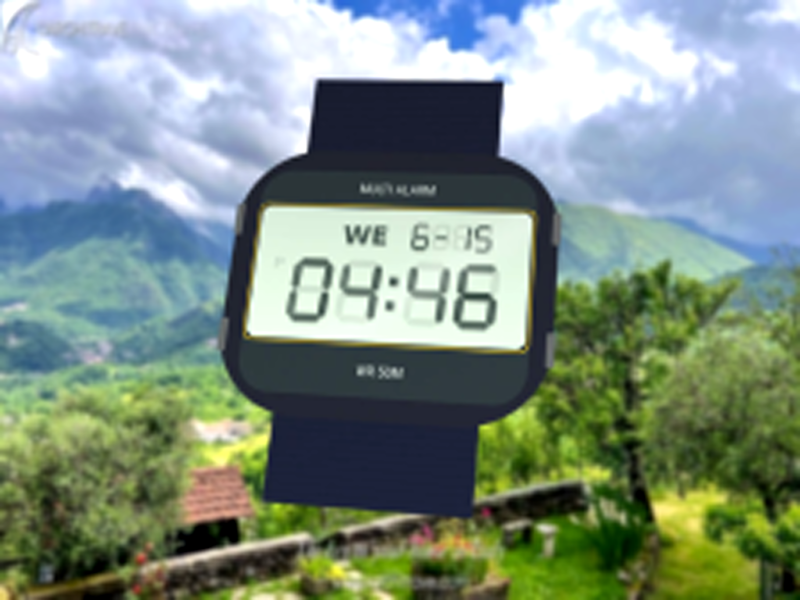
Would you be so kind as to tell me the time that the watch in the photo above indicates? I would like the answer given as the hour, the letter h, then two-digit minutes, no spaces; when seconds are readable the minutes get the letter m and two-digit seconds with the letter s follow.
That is 4h46
